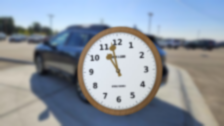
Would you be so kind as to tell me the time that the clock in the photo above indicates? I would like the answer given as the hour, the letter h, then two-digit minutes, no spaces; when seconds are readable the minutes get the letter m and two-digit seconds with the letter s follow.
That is 10h58
